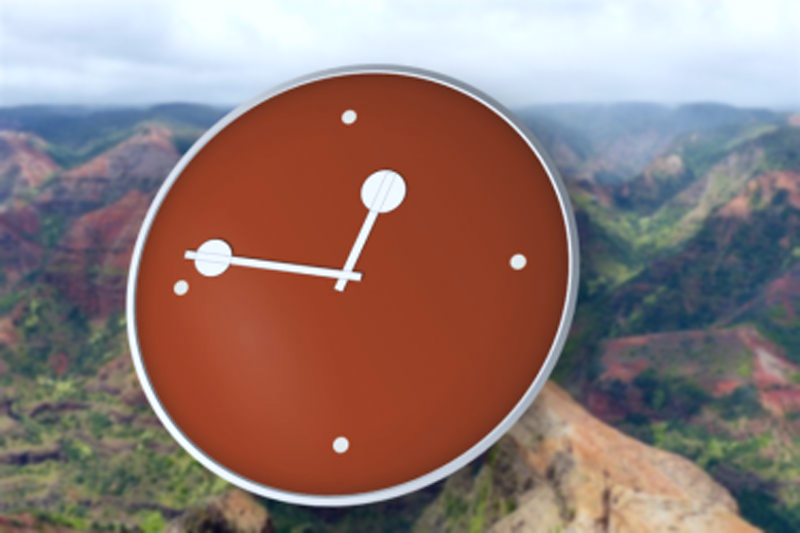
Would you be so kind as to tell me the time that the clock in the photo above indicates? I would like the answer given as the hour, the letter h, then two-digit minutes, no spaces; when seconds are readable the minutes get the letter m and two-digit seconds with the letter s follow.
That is 12h47
